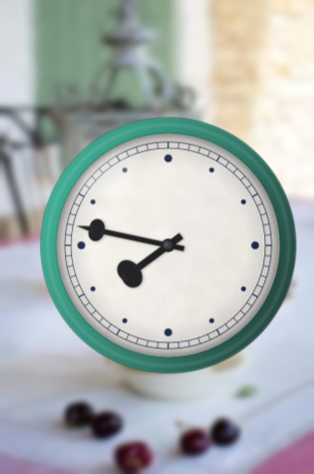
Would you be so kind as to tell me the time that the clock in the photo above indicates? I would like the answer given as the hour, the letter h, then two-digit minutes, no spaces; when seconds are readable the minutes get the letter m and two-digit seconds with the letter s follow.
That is 7h47
